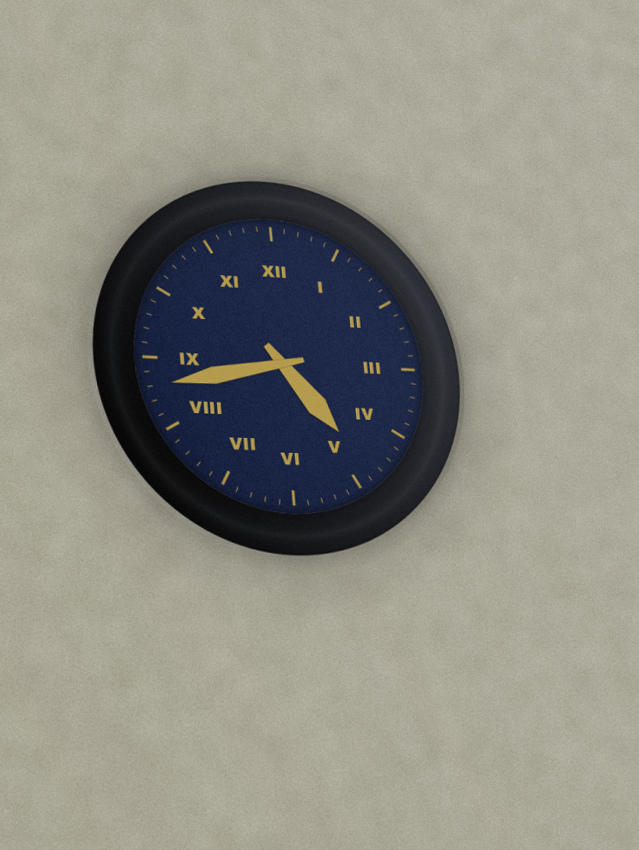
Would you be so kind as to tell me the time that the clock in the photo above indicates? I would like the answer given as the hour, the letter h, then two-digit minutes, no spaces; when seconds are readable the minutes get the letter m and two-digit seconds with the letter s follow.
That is 4h43
